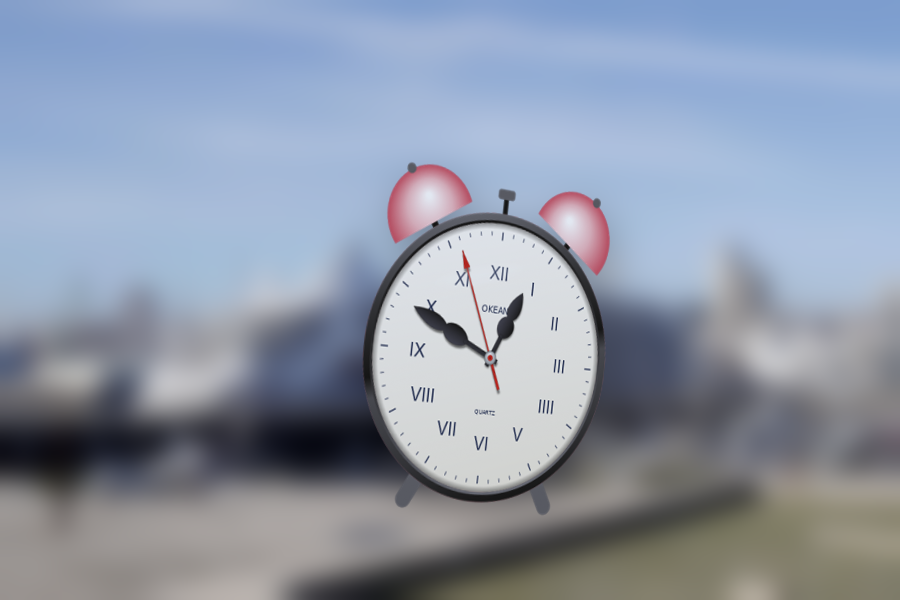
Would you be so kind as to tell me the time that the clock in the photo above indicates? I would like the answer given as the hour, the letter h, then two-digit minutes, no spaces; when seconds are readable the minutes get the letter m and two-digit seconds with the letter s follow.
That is 12h48m56s
